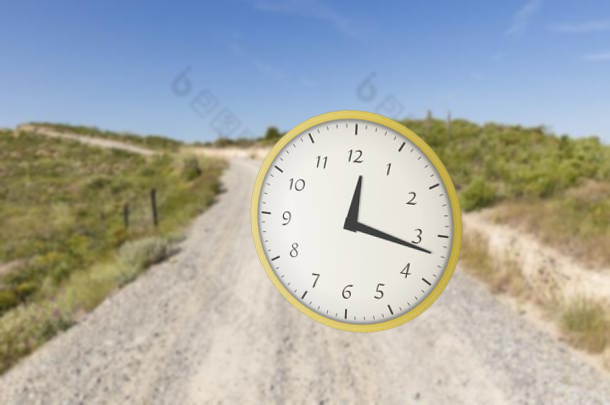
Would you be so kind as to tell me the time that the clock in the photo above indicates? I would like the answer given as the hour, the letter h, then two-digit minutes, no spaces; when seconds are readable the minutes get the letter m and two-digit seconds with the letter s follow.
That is 12h17
